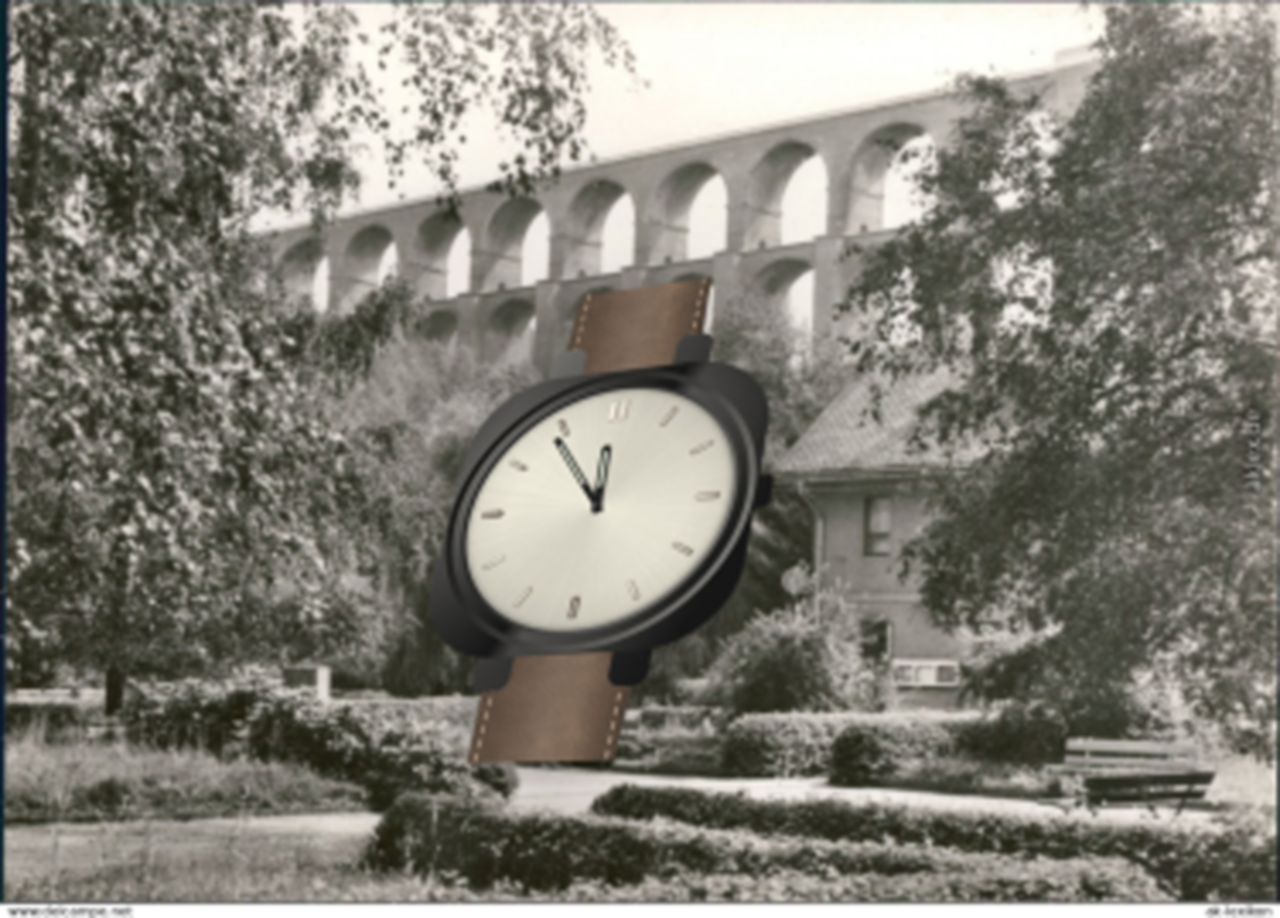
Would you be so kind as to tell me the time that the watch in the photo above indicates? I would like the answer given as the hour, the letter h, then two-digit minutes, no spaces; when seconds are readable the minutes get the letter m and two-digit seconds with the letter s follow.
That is 11h54
